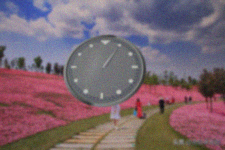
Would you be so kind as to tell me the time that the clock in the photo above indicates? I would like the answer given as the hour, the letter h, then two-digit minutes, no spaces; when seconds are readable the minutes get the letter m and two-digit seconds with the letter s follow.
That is 1h05
